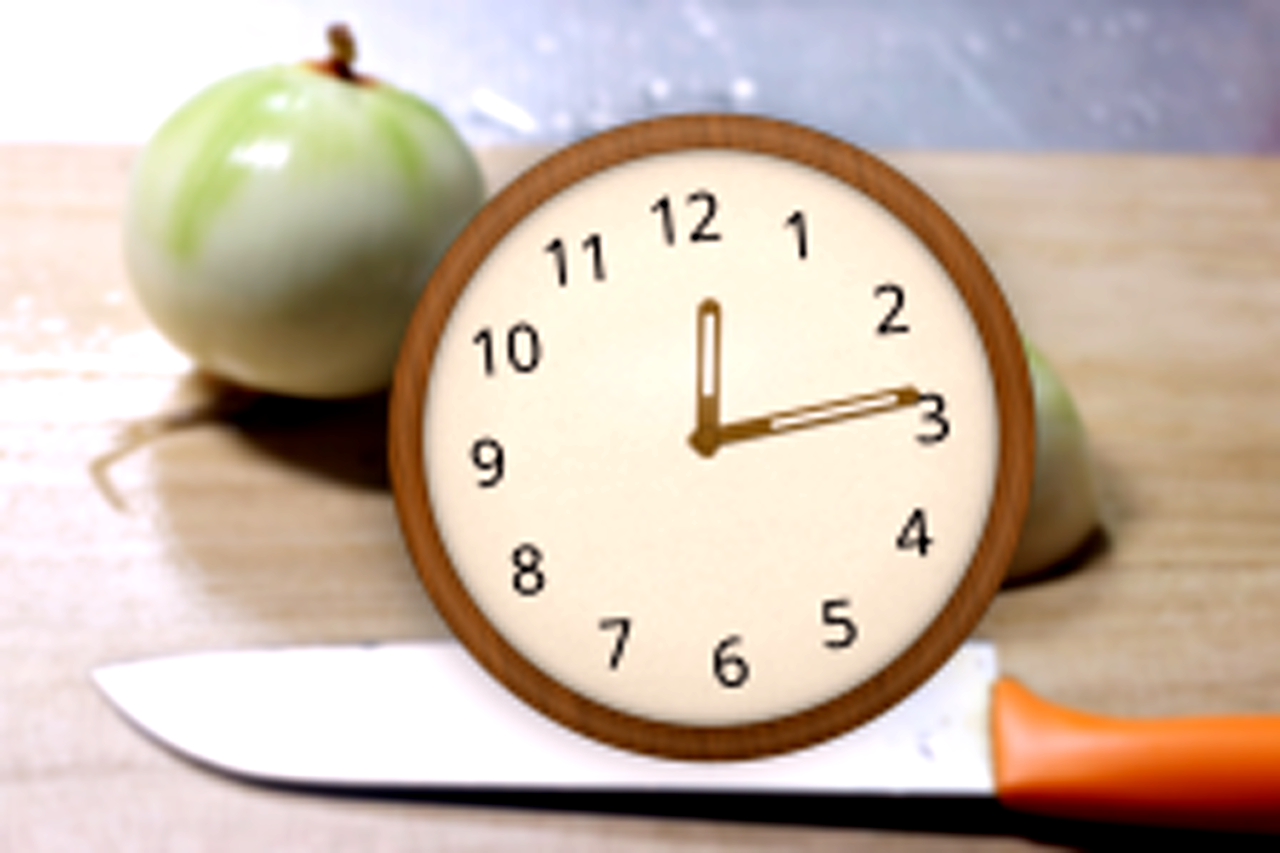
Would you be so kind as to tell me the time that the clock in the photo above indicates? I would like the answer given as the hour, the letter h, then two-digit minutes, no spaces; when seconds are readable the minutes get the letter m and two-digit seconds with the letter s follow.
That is 12h14
